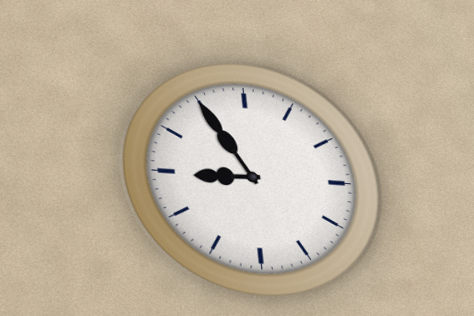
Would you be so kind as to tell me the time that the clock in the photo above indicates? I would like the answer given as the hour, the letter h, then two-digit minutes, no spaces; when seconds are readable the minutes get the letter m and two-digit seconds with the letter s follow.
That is 8h55
